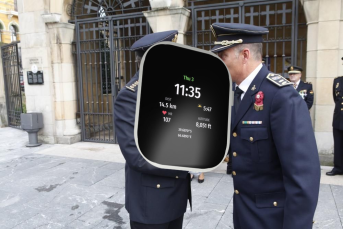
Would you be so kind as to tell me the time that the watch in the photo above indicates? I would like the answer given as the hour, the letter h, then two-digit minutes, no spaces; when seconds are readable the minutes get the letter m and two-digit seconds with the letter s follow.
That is 11h35
